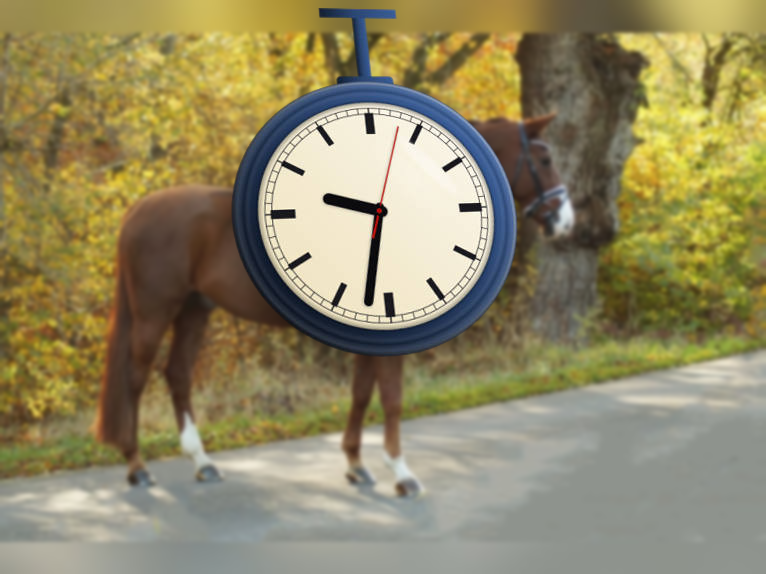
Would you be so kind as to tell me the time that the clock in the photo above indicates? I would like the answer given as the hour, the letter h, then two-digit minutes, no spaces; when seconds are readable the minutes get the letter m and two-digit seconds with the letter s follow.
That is 9h32m03s
